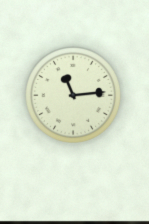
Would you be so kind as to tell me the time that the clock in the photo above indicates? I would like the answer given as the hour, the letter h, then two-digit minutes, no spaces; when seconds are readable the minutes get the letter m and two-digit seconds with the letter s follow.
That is 11h14
